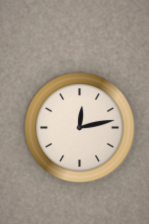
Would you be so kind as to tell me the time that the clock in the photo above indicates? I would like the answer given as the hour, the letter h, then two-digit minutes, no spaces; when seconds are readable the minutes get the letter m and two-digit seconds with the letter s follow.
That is 12h13
